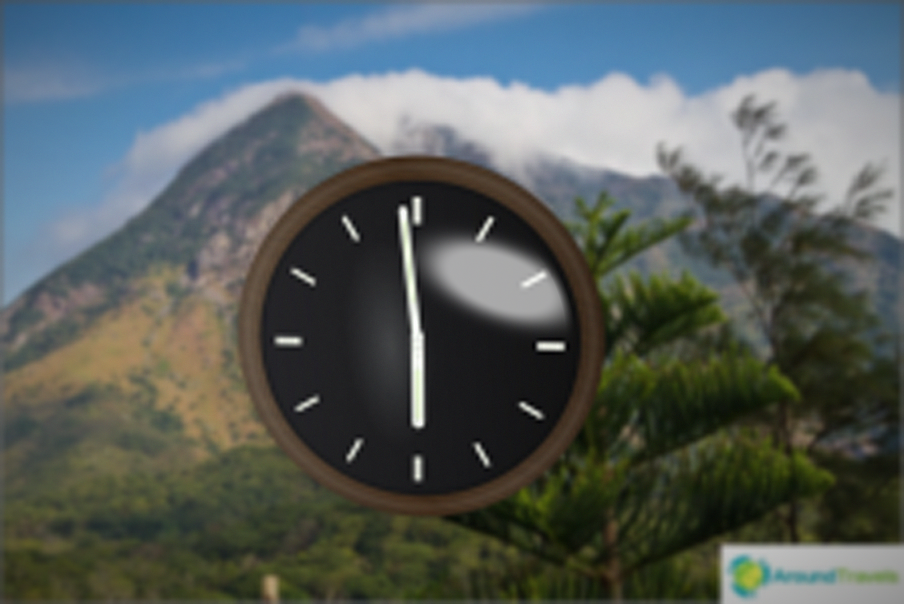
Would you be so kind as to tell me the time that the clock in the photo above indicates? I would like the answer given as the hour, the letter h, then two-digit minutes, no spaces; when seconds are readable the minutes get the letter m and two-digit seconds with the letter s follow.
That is 5h59
